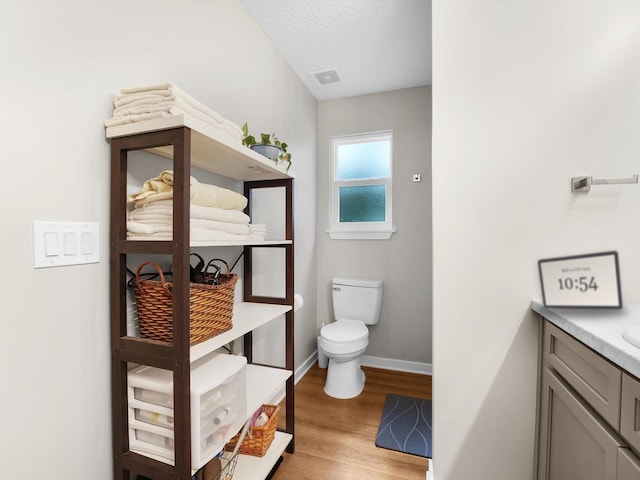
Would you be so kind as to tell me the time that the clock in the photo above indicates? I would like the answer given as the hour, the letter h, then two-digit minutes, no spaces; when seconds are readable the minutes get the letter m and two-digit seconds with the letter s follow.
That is 10h54
